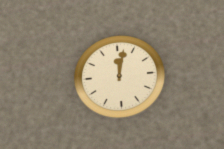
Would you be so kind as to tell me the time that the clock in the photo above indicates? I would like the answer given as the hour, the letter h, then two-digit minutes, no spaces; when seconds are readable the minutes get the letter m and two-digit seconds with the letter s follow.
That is 12h02
